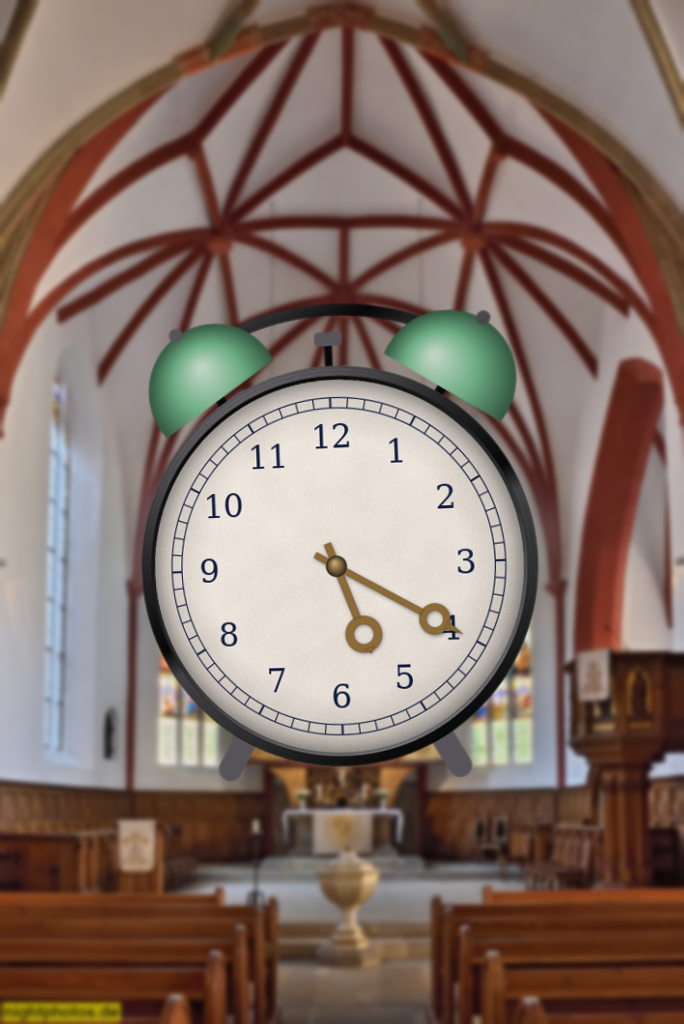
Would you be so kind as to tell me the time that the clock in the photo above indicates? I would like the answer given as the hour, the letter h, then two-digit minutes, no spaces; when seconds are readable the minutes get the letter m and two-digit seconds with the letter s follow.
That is 5h20
